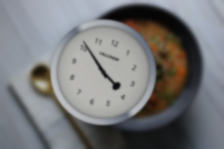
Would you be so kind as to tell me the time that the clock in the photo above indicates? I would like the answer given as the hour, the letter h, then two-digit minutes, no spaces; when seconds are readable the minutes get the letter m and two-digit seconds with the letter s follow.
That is 3h51
